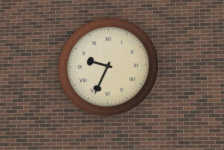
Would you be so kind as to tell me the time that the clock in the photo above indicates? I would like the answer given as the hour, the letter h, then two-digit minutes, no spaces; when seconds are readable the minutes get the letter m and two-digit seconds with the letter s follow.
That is 9h34
